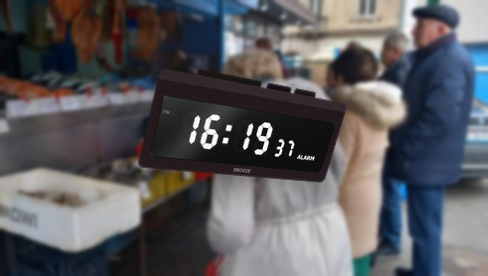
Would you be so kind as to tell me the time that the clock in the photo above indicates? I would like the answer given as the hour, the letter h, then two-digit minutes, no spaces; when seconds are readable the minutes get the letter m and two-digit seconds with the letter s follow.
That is 16h19m37s
